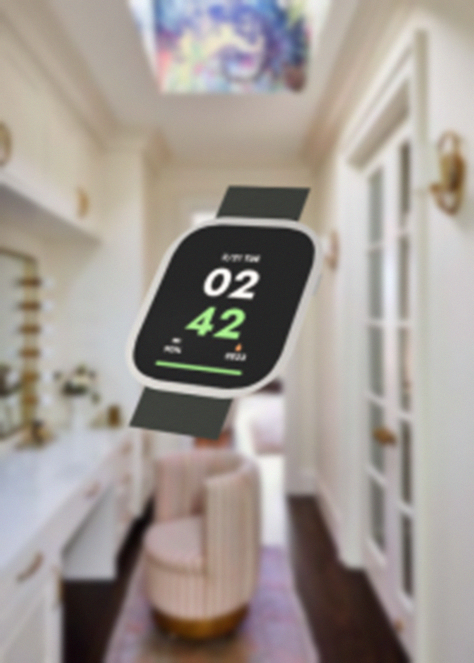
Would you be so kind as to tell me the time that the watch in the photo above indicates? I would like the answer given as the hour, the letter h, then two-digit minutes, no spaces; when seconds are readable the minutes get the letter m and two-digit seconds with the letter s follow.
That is 2h42
